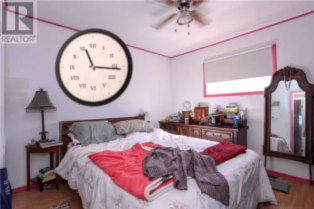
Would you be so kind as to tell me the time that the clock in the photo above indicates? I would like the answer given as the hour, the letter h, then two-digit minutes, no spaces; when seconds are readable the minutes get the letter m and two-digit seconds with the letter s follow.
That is 11h16
